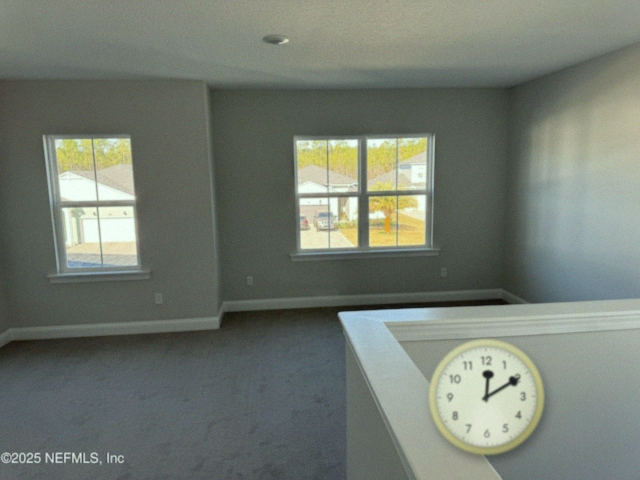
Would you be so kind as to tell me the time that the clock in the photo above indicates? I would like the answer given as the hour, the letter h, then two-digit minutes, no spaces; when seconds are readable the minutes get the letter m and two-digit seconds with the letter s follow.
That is 12h10
